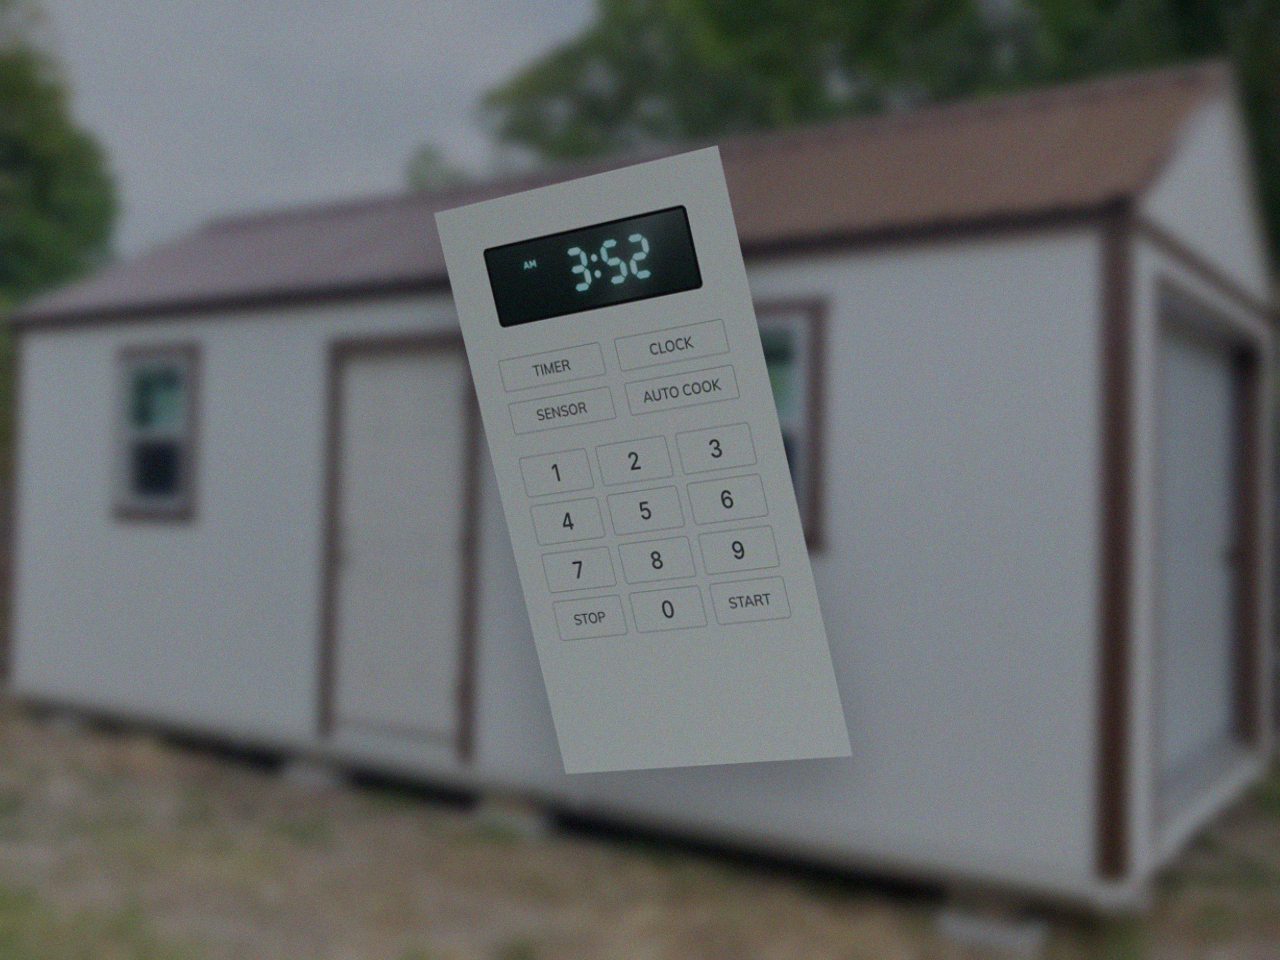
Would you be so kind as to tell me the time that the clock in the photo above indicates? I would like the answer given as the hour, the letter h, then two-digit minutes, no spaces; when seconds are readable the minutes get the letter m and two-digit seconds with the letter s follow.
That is 3h52
